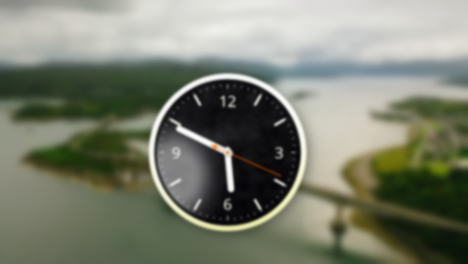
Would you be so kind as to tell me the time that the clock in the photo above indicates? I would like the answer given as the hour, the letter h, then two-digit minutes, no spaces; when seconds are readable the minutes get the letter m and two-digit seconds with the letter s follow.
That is 5h49m19s
